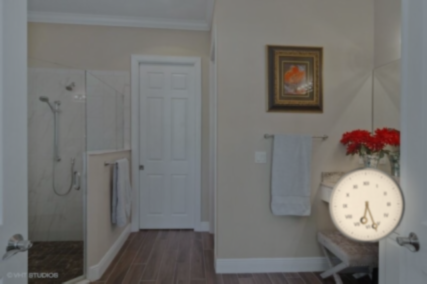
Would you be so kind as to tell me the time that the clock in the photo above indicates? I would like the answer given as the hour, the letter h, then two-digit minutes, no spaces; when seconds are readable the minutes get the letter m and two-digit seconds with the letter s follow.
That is 6h27
